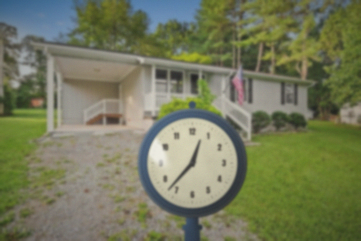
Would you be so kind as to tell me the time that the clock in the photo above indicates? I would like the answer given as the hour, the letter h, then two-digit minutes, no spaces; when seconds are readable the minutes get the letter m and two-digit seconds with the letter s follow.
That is 12h37
